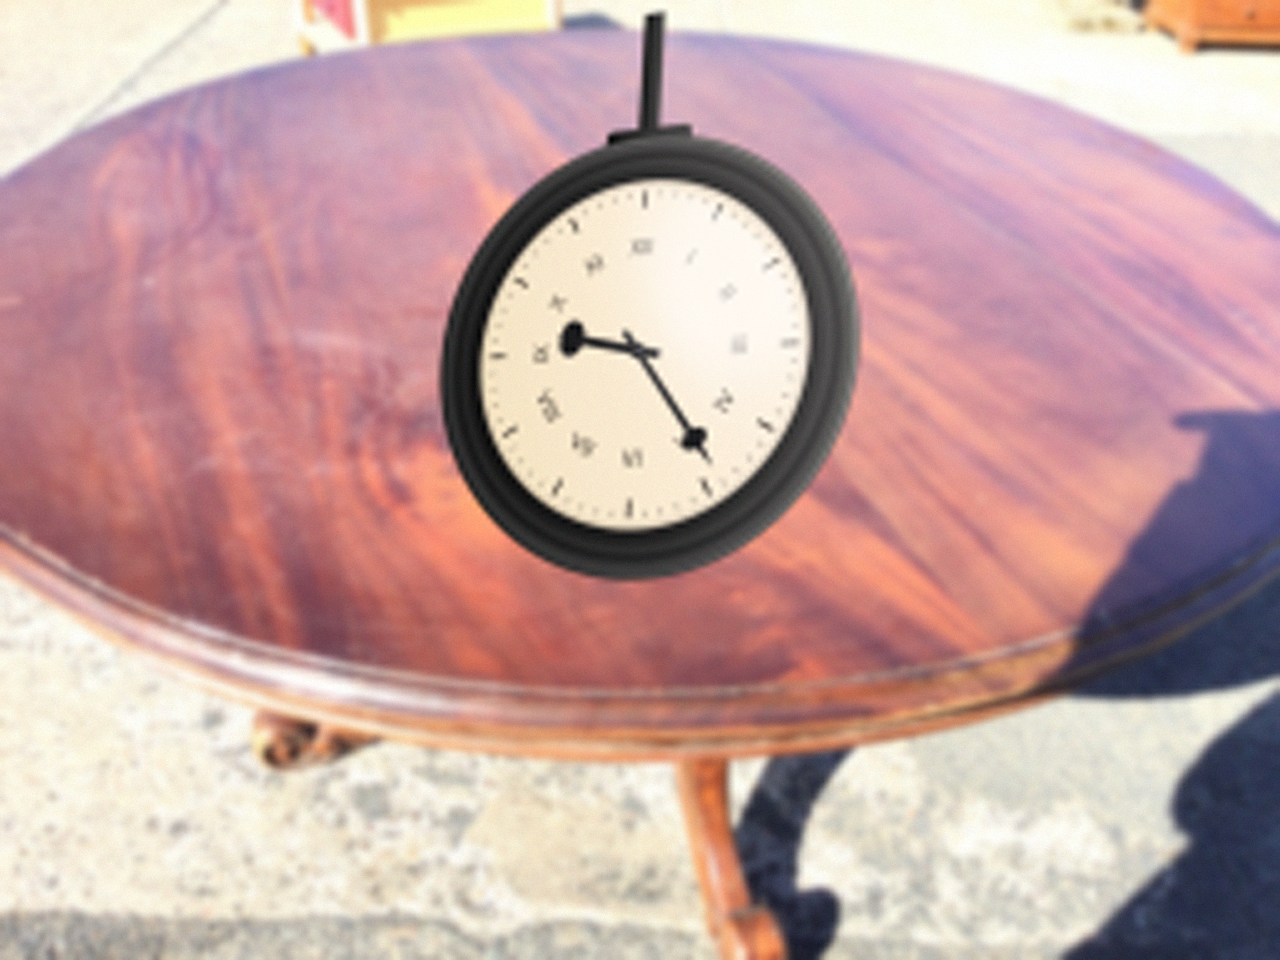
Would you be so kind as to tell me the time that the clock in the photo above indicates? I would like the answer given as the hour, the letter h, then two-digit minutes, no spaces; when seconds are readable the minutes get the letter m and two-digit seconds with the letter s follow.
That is 9h24
